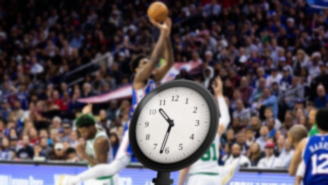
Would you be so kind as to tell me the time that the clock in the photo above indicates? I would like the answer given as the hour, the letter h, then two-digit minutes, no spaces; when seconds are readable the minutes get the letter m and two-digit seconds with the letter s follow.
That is 10h32
